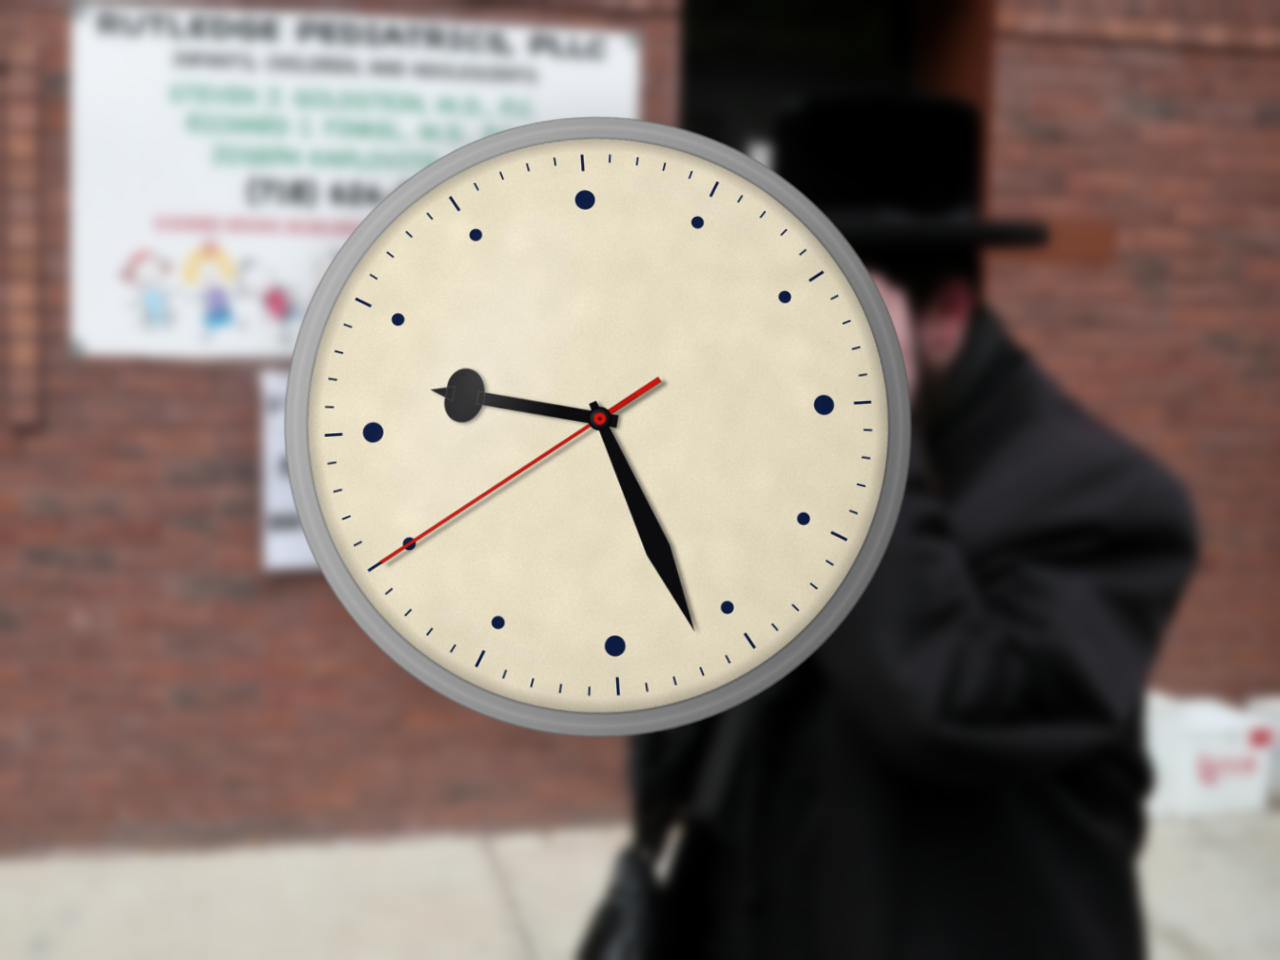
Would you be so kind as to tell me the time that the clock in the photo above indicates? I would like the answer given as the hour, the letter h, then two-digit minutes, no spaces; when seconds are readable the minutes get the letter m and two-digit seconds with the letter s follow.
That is 9h26m40s
